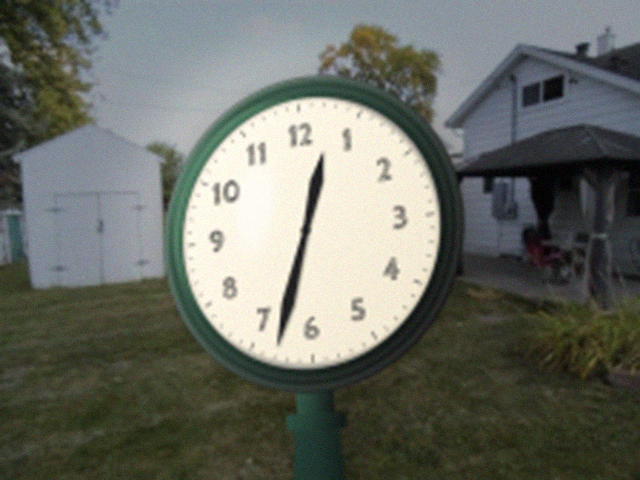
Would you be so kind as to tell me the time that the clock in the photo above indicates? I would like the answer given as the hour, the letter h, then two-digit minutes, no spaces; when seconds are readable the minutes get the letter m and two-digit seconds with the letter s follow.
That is 12h33
